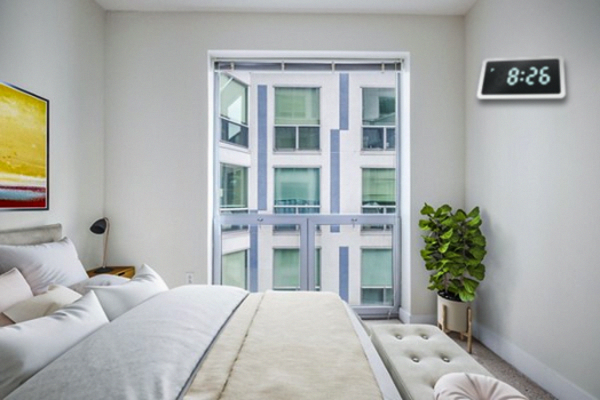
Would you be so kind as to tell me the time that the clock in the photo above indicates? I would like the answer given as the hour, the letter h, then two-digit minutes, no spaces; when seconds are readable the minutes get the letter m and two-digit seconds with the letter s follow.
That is 8h26
